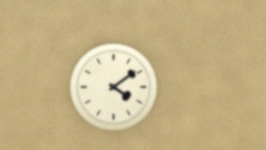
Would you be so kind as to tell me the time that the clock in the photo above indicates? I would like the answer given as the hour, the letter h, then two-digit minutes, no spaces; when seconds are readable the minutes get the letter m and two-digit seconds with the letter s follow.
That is 4h09
